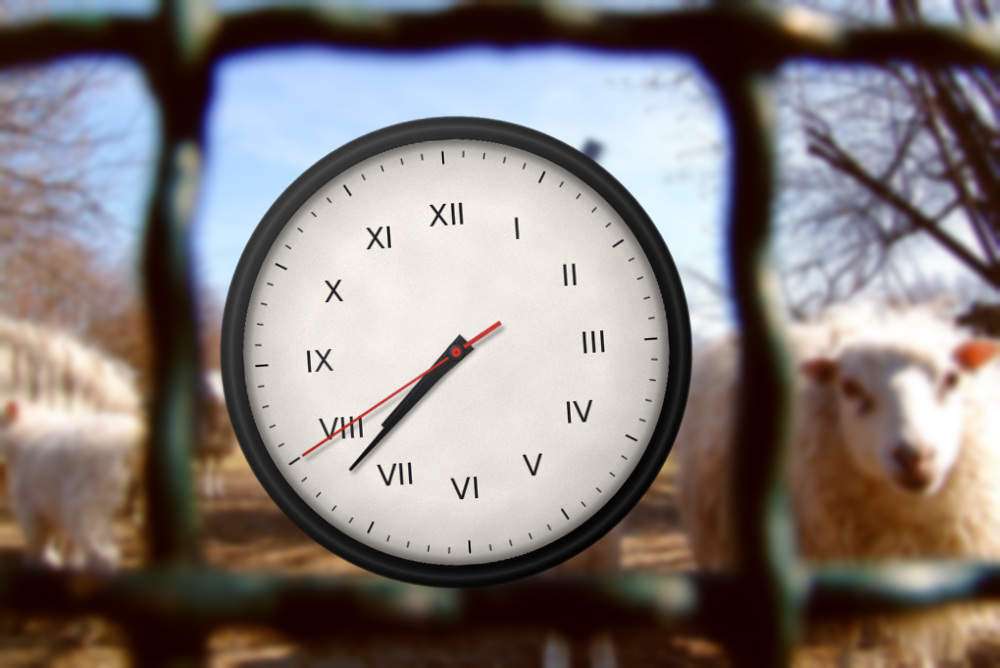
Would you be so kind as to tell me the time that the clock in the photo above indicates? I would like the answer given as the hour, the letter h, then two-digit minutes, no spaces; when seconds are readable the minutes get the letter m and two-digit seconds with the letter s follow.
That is 7h37m40s
